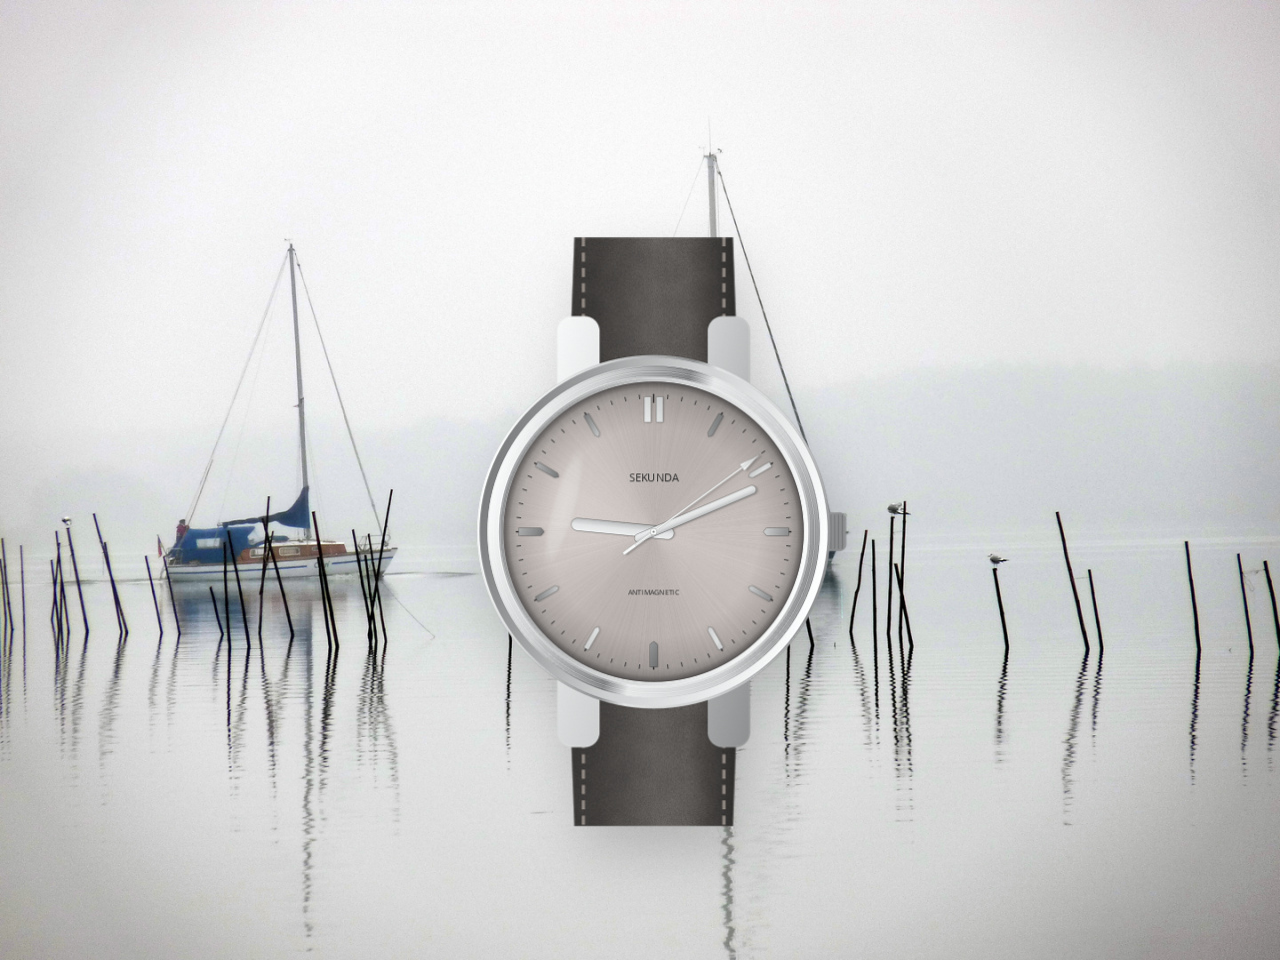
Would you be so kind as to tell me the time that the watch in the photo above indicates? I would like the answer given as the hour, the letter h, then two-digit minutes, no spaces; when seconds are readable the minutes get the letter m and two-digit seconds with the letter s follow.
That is 9h11m09s
